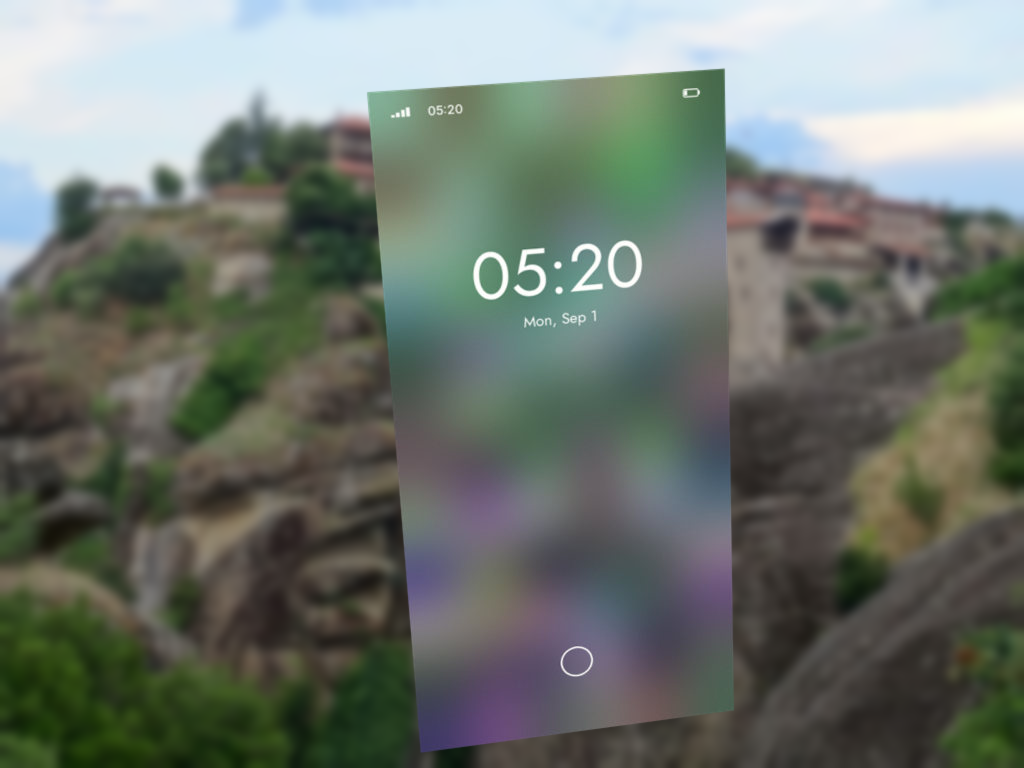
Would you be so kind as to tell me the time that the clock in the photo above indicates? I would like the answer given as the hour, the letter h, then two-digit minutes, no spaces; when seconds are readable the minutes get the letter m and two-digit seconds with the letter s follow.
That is 5h20
